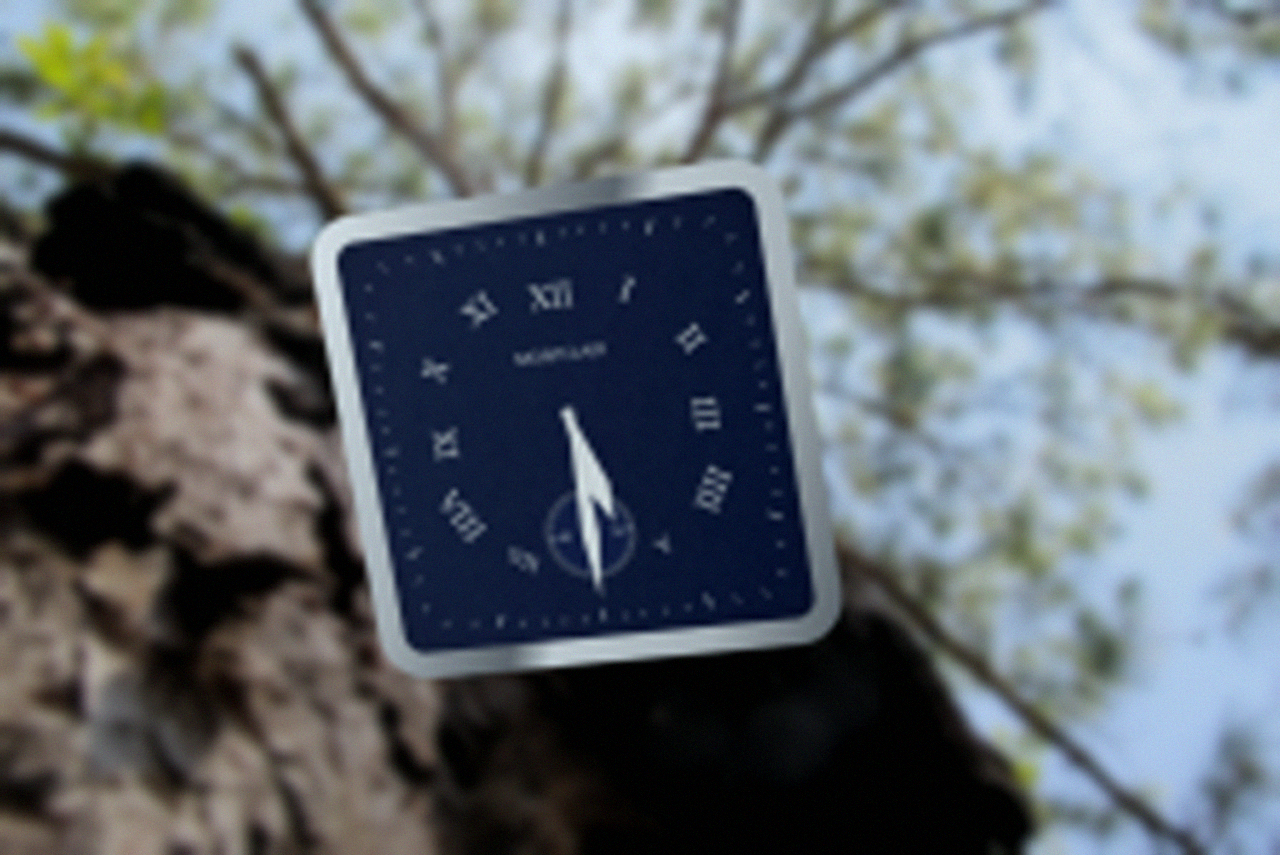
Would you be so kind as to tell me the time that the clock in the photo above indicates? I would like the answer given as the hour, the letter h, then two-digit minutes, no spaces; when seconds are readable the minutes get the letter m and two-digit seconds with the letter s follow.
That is 5h30
